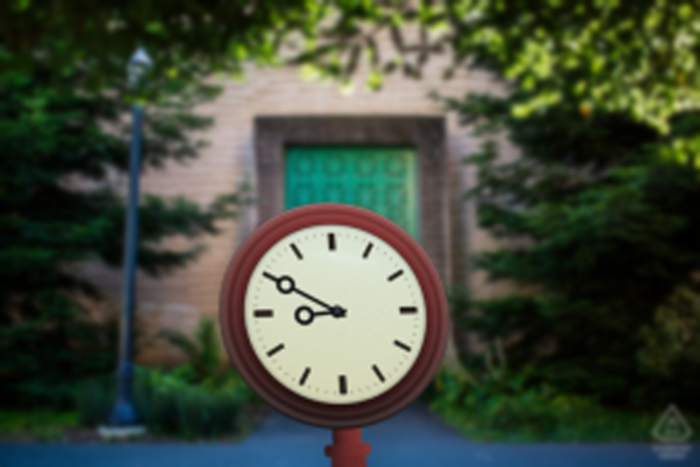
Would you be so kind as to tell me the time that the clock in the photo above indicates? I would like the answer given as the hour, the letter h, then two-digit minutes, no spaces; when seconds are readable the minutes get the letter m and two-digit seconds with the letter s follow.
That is 8h50
